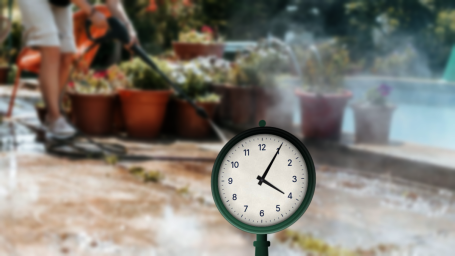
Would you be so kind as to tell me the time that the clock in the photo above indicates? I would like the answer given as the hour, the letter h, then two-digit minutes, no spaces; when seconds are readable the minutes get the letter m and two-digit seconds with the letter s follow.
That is 4h05
